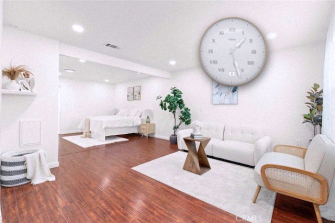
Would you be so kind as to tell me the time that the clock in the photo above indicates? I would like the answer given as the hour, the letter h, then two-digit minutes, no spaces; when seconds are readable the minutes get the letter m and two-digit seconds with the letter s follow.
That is 1h27
